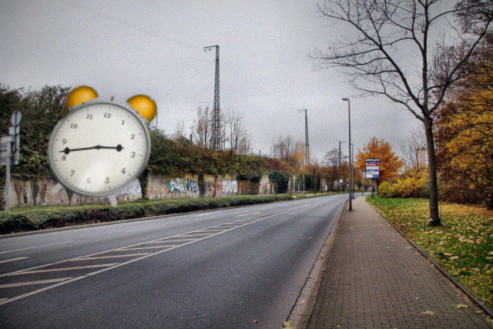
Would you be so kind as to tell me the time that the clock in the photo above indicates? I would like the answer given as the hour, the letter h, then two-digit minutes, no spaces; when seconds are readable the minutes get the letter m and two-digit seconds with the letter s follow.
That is 2h42
